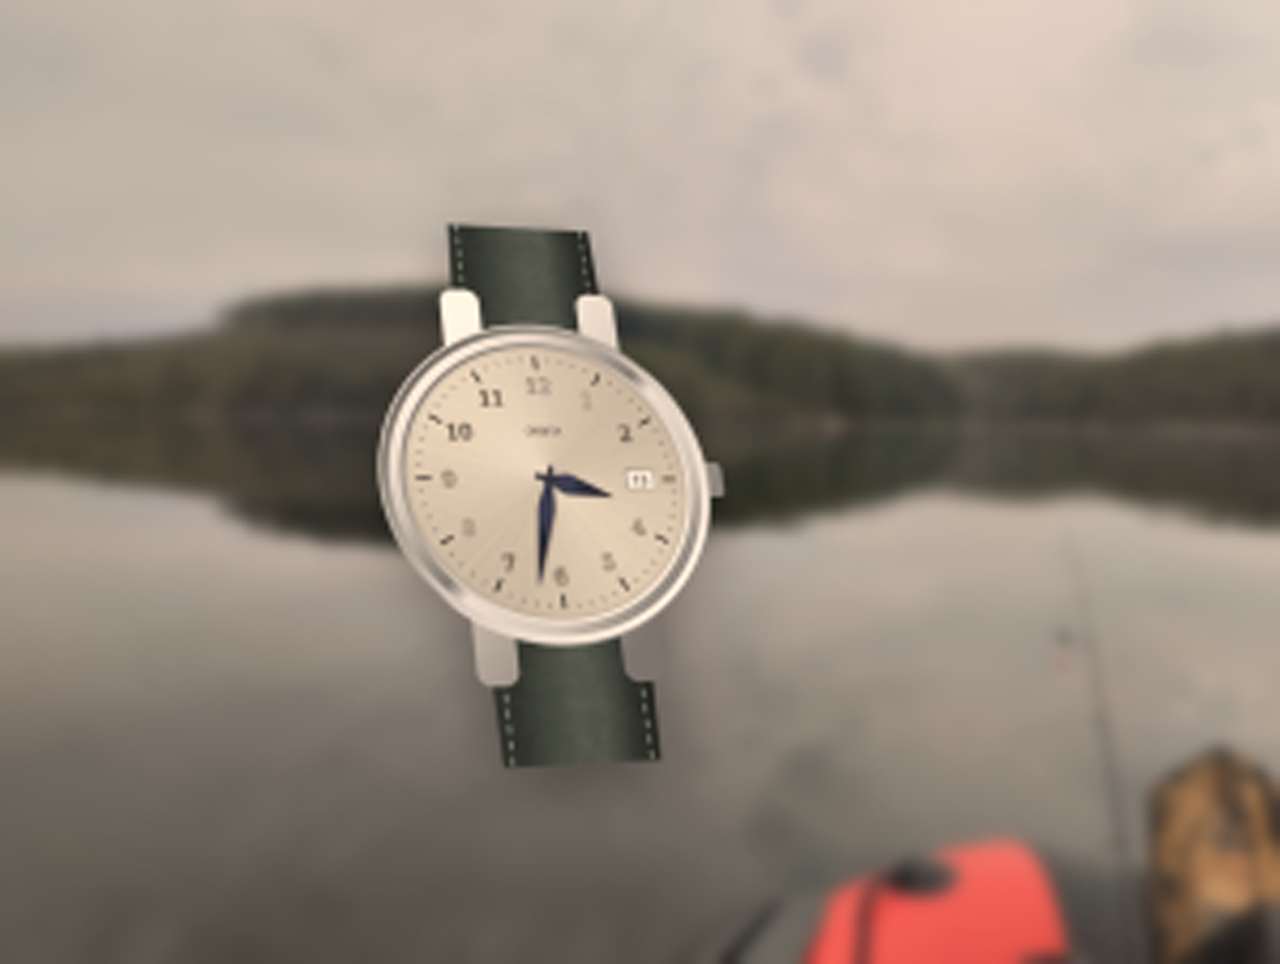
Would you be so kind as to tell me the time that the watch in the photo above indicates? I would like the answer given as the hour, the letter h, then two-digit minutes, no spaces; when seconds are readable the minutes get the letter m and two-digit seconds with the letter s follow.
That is 3h32
